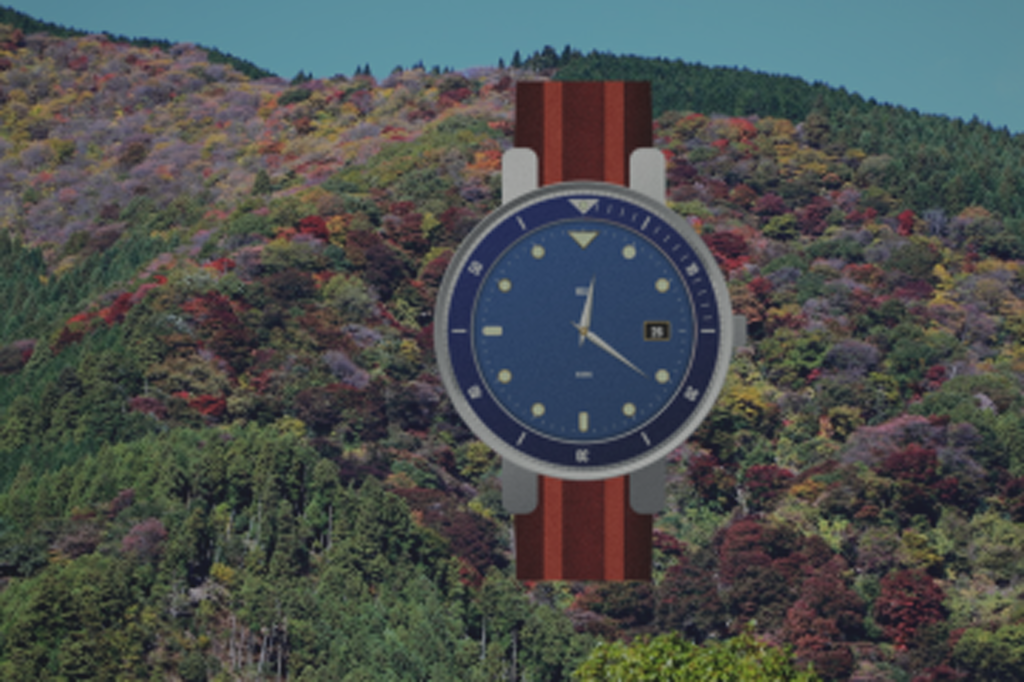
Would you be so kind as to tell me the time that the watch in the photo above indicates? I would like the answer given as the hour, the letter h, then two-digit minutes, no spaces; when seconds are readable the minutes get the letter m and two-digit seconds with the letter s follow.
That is 12h21
